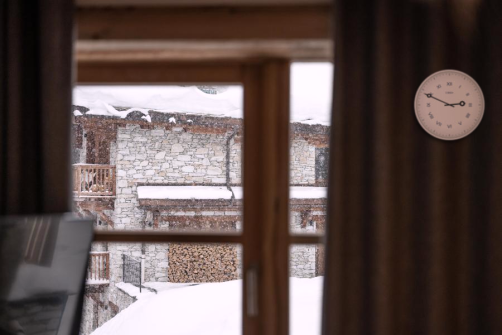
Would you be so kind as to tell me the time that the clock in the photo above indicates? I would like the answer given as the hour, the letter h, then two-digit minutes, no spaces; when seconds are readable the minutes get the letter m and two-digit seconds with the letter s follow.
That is 2h49
